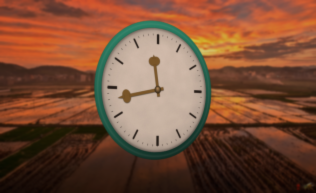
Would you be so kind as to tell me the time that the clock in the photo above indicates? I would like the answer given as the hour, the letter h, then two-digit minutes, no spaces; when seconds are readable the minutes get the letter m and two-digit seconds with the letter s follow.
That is 11h43
